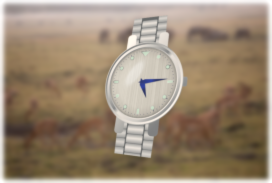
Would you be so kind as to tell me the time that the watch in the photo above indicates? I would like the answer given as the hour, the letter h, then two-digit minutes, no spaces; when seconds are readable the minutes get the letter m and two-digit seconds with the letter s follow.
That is 5h14
